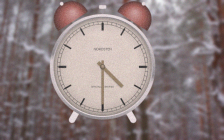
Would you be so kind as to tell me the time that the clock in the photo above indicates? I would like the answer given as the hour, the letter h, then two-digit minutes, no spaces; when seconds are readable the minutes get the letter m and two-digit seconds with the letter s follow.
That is 4h30
